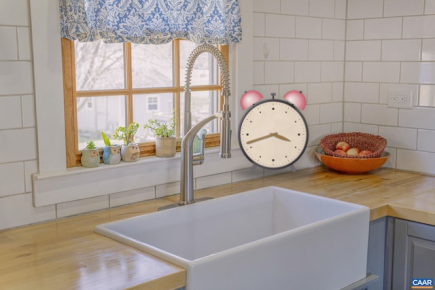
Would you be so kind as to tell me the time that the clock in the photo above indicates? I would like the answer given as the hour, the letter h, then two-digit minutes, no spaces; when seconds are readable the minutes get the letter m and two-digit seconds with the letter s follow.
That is 3h42
